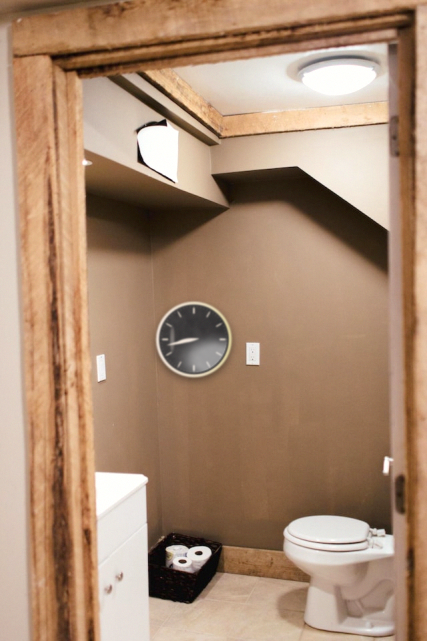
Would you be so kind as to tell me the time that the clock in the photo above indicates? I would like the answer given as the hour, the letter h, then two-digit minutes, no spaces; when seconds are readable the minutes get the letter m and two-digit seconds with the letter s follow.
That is 8h43
